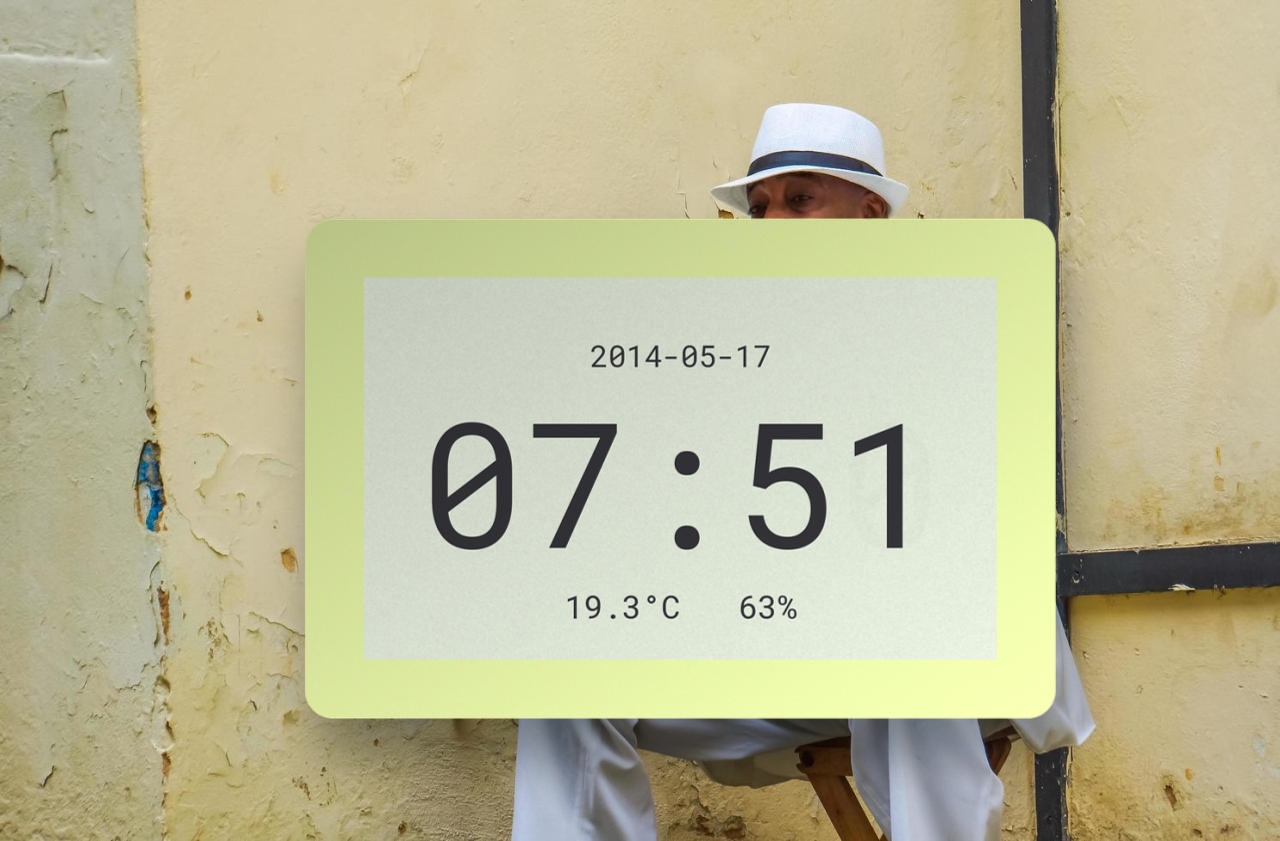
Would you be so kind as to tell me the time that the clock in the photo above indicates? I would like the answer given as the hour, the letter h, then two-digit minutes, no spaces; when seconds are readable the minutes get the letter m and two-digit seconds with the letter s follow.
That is 7h51
